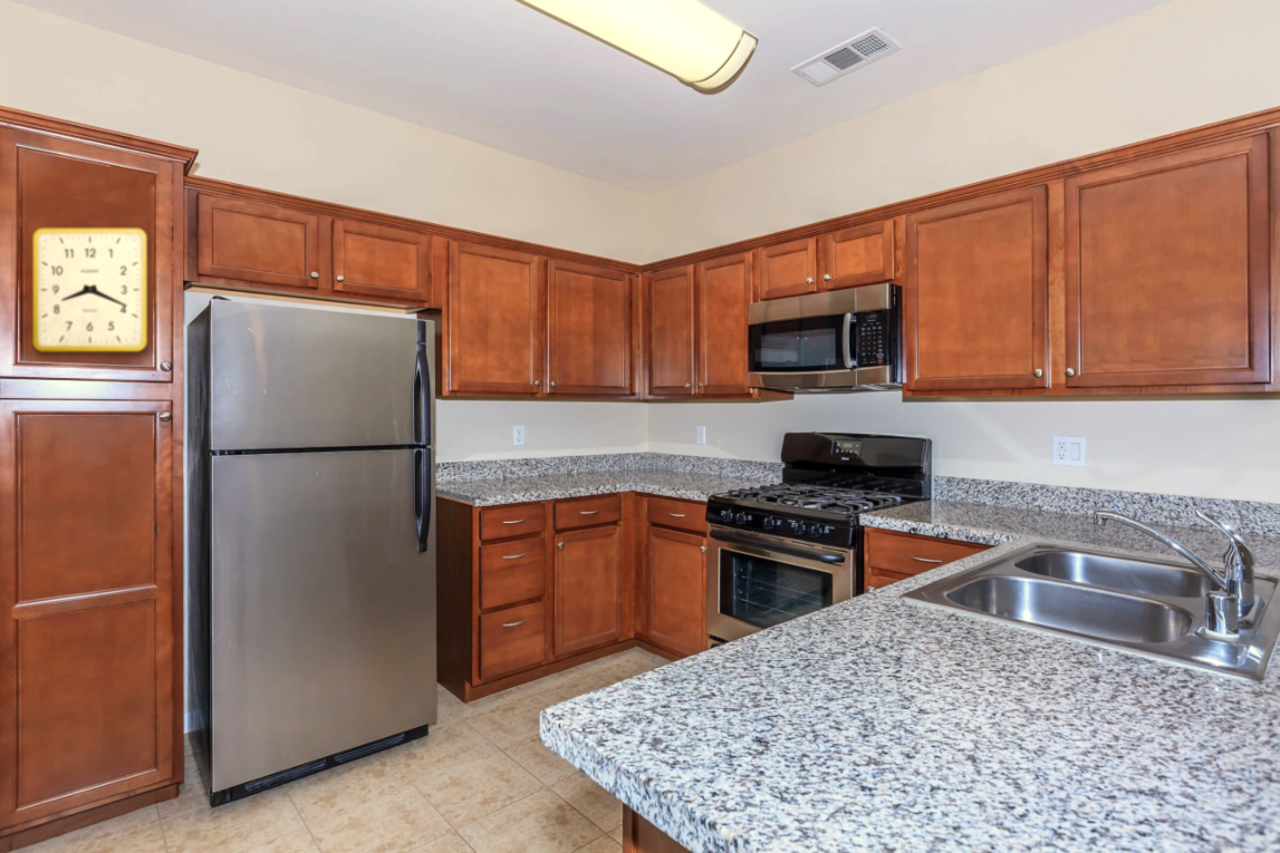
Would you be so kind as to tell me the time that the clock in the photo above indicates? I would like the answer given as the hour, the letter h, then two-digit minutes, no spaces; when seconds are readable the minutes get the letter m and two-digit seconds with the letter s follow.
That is 8h19
